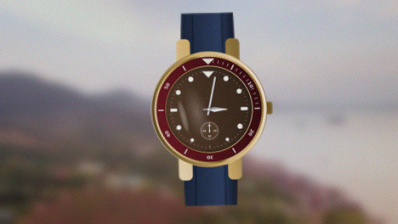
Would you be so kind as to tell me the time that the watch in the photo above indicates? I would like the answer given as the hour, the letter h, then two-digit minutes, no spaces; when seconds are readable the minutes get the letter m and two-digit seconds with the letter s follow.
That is 3h02
